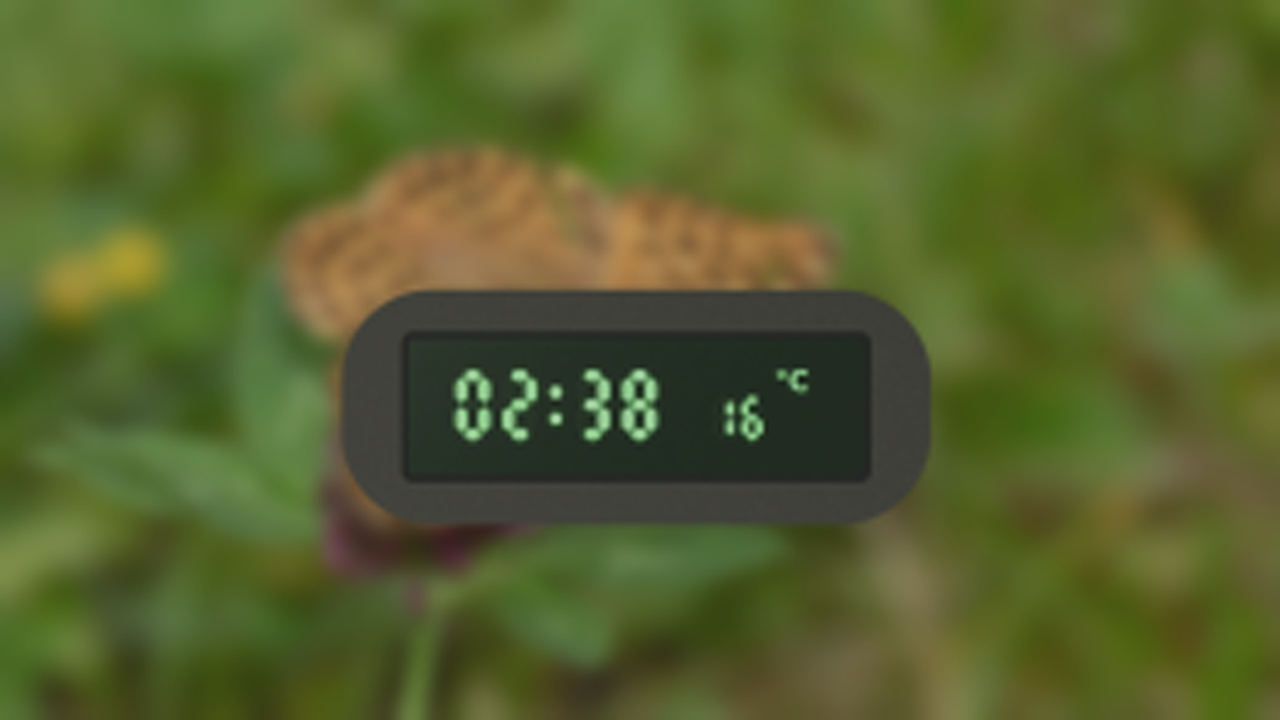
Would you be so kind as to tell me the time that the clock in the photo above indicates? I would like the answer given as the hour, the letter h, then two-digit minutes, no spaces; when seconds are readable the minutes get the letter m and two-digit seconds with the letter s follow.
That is 2h38
